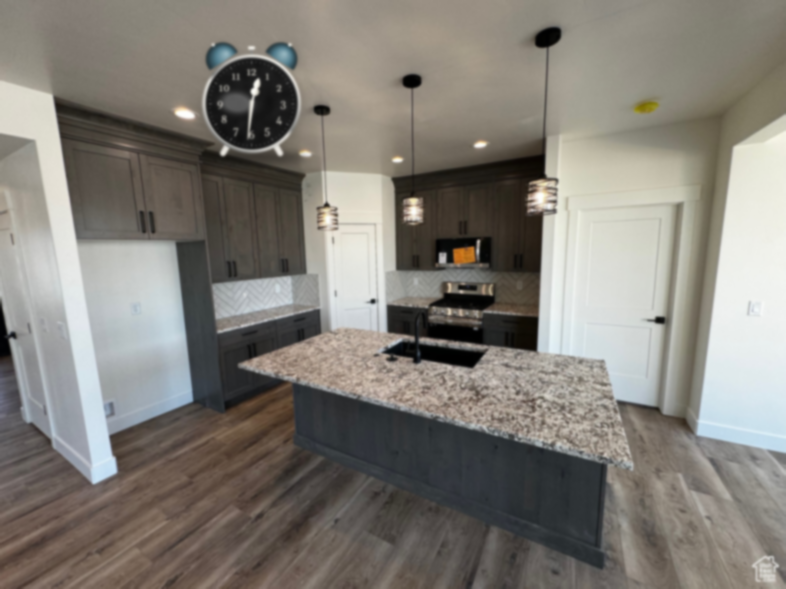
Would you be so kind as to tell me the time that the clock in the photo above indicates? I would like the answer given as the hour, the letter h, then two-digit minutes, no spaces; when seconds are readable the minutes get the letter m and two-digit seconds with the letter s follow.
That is 12h31
